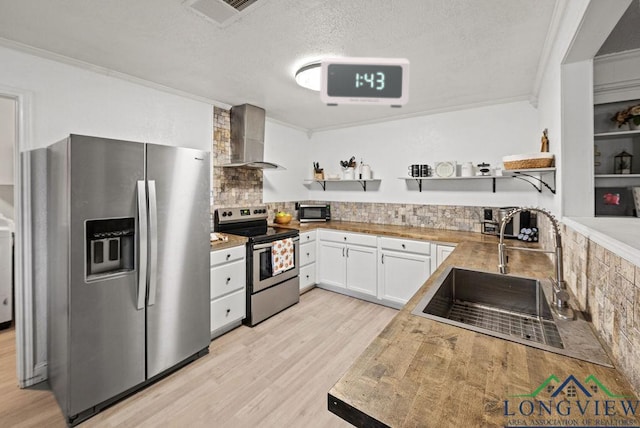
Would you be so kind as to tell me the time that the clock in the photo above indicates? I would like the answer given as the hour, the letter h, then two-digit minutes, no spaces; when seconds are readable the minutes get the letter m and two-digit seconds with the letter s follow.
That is 1h43
